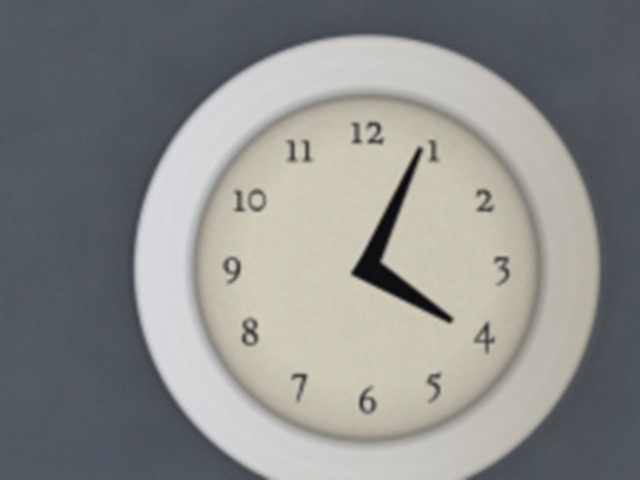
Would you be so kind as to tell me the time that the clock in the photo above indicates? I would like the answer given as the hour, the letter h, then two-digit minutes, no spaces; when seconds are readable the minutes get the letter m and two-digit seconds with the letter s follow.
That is 4h04
